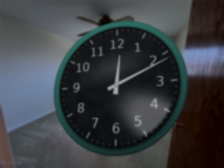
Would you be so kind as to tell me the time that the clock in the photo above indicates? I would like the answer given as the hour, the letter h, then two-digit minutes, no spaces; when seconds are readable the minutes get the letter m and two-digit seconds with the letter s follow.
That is 12h11
